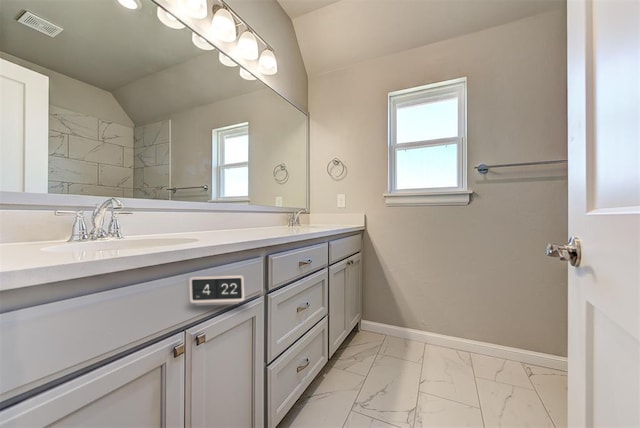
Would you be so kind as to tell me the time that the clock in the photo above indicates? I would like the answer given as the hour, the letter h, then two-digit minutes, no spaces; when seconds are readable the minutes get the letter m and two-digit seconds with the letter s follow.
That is 4h22
